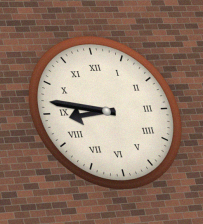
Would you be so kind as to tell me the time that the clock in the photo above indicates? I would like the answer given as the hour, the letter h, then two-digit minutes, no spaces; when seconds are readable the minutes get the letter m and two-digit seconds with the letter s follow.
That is 8h47
